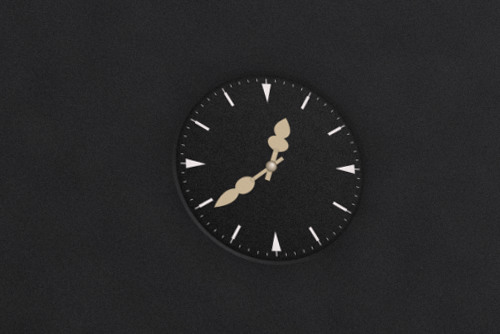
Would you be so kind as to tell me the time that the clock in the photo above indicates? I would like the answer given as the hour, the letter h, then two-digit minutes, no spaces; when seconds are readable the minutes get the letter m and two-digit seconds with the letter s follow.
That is 12h39
